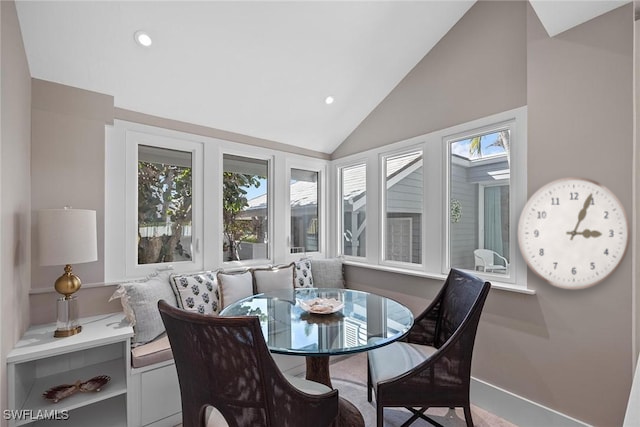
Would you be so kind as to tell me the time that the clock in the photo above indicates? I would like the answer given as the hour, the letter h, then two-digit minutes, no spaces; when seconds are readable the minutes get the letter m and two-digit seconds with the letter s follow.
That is 3h04
